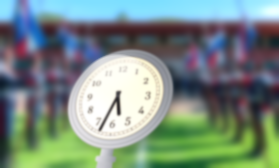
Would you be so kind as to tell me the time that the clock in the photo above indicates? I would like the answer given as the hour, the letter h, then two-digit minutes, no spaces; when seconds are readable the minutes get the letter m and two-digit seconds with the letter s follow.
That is 5h33
